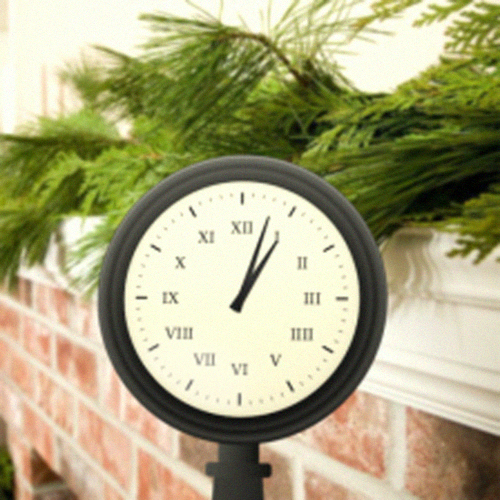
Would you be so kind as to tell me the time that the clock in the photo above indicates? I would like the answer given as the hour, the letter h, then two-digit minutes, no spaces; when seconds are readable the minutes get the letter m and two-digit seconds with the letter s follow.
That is 1h03
